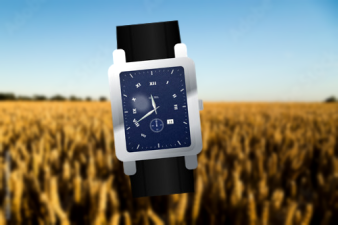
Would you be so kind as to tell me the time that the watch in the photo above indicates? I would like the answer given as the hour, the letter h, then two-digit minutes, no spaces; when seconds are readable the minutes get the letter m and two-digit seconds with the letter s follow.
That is 11h40
